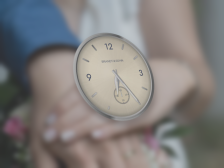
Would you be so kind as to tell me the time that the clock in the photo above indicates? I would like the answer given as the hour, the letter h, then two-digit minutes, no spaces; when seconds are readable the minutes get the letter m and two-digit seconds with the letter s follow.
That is 6h25
